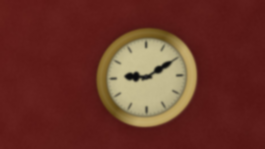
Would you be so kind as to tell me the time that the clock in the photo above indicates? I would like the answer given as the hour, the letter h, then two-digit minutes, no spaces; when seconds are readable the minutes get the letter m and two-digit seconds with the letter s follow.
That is 9h10
